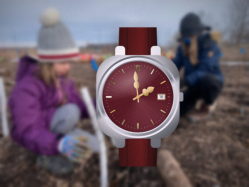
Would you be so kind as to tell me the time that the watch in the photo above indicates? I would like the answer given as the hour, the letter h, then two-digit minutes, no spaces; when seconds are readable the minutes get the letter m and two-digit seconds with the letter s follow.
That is 1h59
